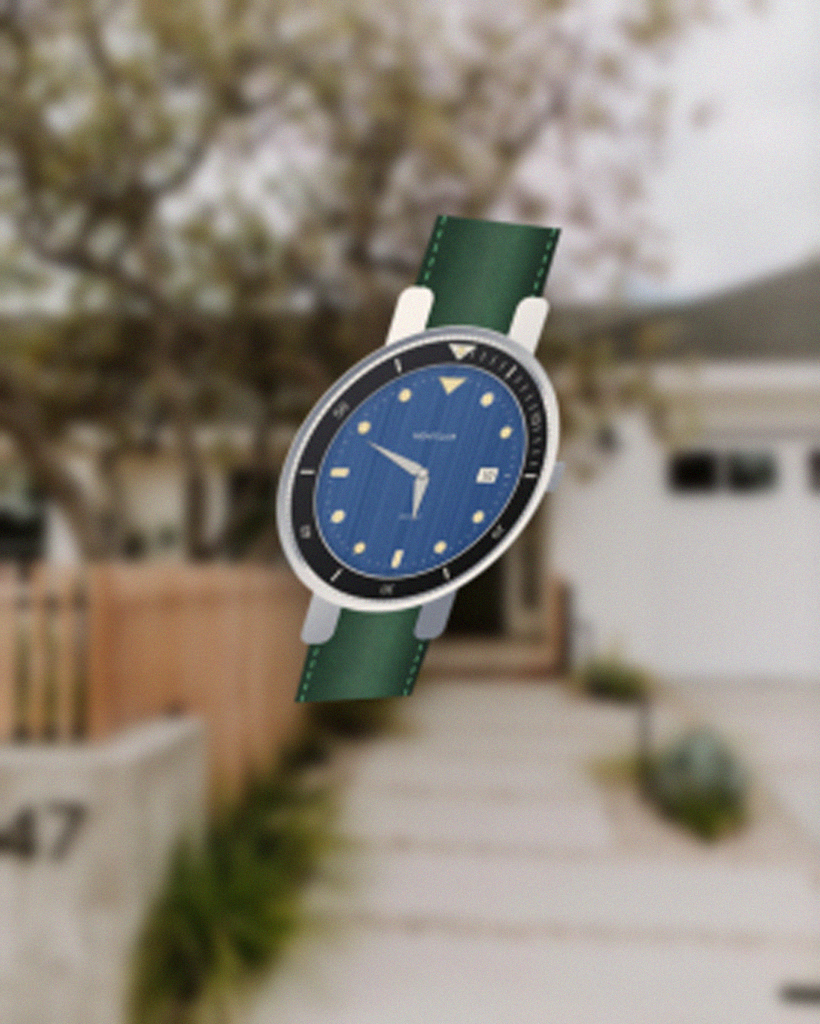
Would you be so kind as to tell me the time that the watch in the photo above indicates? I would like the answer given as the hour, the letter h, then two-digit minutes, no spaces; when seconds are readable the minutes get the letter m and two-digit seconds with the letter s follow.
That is 5h49
